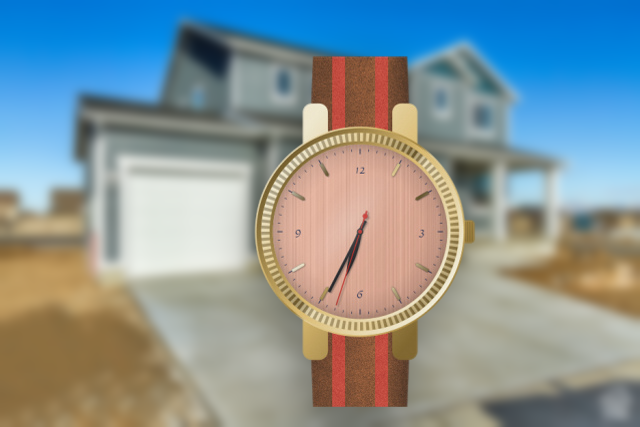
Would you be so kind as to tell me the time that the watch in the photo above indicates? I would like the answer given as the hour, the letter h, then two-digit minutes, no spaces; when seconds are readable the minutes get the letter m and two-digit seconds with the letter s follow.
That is 6h34m33s
